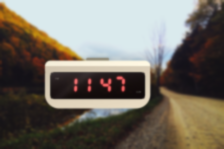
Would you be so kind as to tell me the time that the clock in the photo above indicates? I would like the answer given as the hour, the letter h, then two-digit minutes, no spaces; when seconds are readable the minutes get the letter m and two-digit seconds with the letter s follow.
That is 11h47
